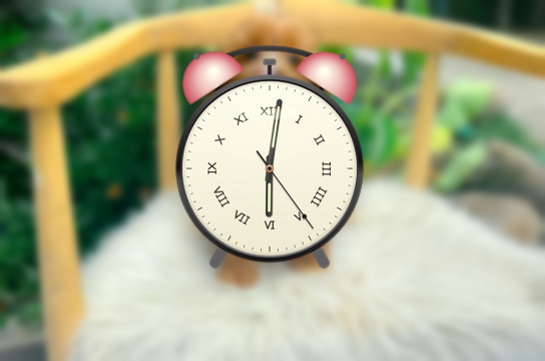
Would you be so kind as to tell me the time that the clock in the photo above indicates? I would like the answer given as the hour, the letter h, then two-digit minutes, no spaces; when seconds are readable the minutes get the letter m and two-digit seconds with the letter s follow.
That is 6h01m24s
